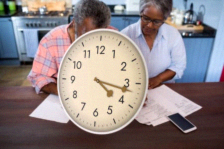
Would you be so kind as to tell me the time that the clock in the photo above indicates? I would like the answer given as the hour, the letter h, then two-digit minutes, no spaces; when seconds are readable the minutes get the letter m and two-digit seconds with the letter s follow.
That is 4h17
